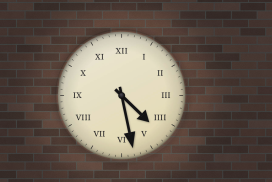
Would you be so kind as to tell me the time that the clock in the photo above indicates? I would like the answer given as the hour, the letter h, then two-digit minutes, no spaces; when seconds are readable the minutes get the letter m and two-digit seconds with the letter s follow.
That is 4h28
